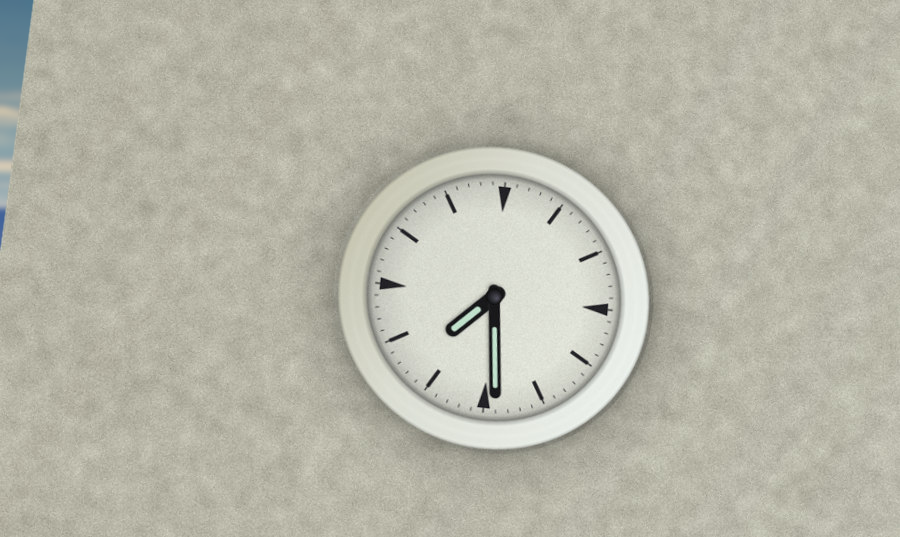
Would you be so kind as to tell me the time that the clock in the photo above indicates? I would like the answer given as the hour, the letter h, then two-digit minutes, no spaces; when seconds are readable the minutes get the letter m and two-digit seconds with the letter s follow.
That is 7h29
